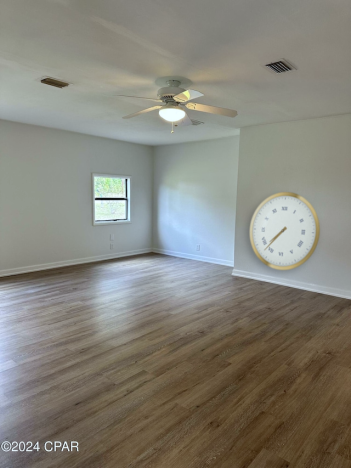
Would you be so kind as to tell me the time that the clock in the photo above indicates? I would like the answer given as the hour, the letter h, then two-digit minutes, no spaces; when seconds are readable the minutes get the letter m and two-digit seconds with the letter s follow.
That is 7h37
